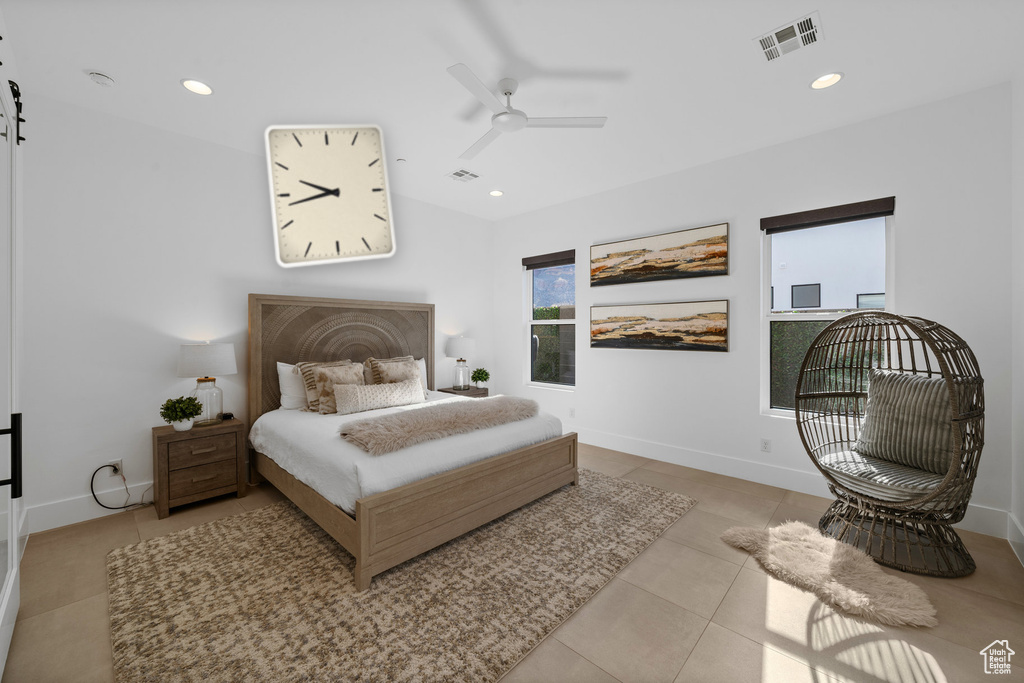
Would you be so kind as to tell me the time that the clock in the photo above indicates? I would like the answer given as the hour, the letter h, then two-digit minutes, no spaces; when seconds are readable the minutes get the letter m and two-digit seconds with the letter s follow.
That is 9h43
